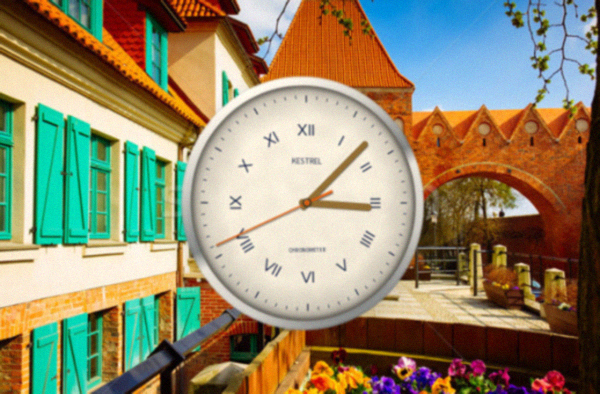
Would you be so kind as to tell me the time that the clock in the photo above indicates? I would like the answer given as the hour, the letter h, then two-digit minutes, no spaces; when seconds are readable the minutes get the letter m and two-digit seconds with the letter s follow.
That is 3h07m41s
